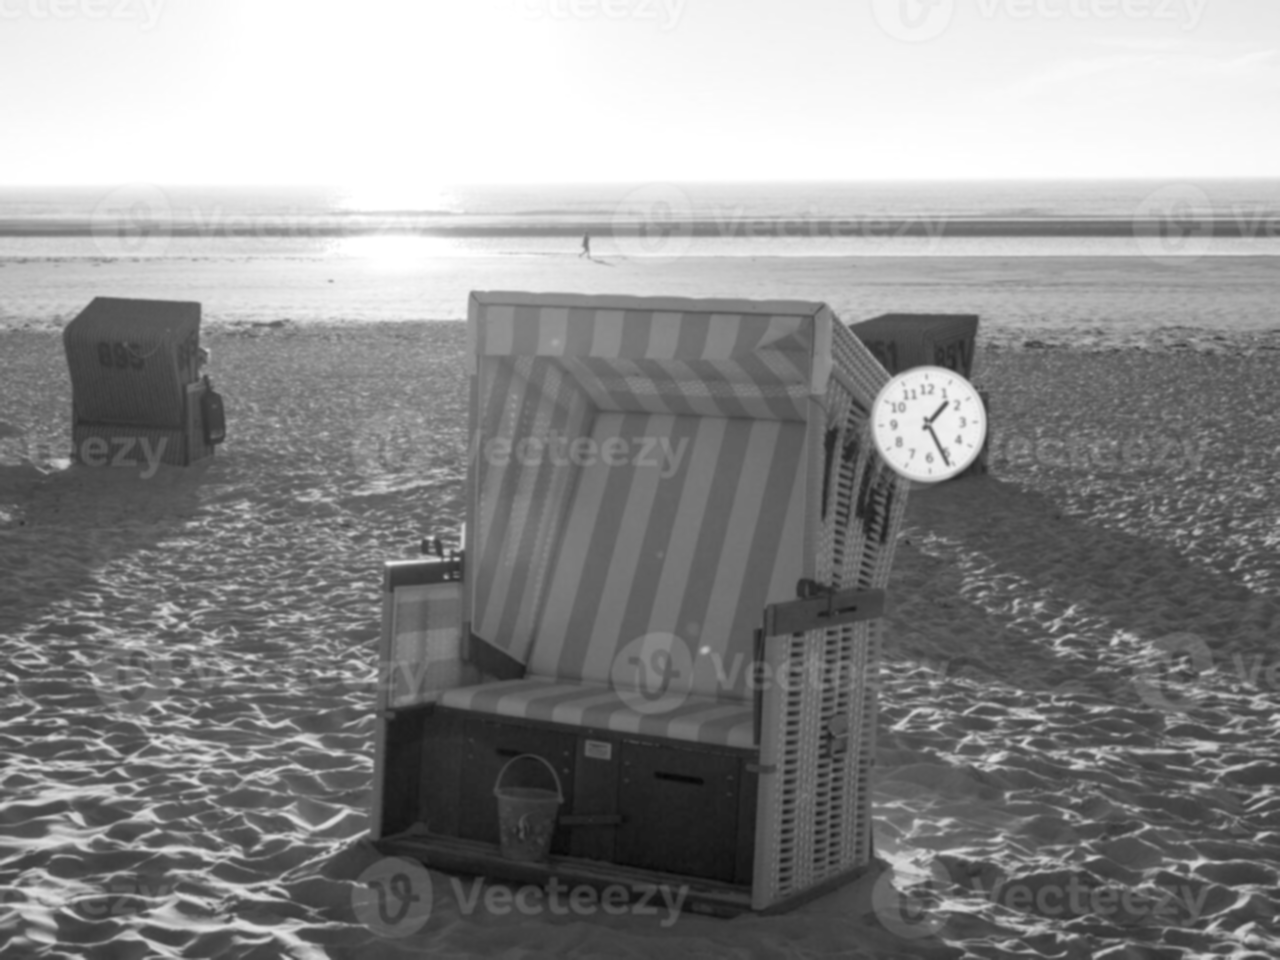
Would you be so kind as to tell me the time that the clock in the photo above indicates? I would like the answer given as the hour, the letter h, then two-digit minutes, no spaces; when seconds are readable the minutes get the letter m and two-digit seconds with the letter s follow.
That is 1h26
